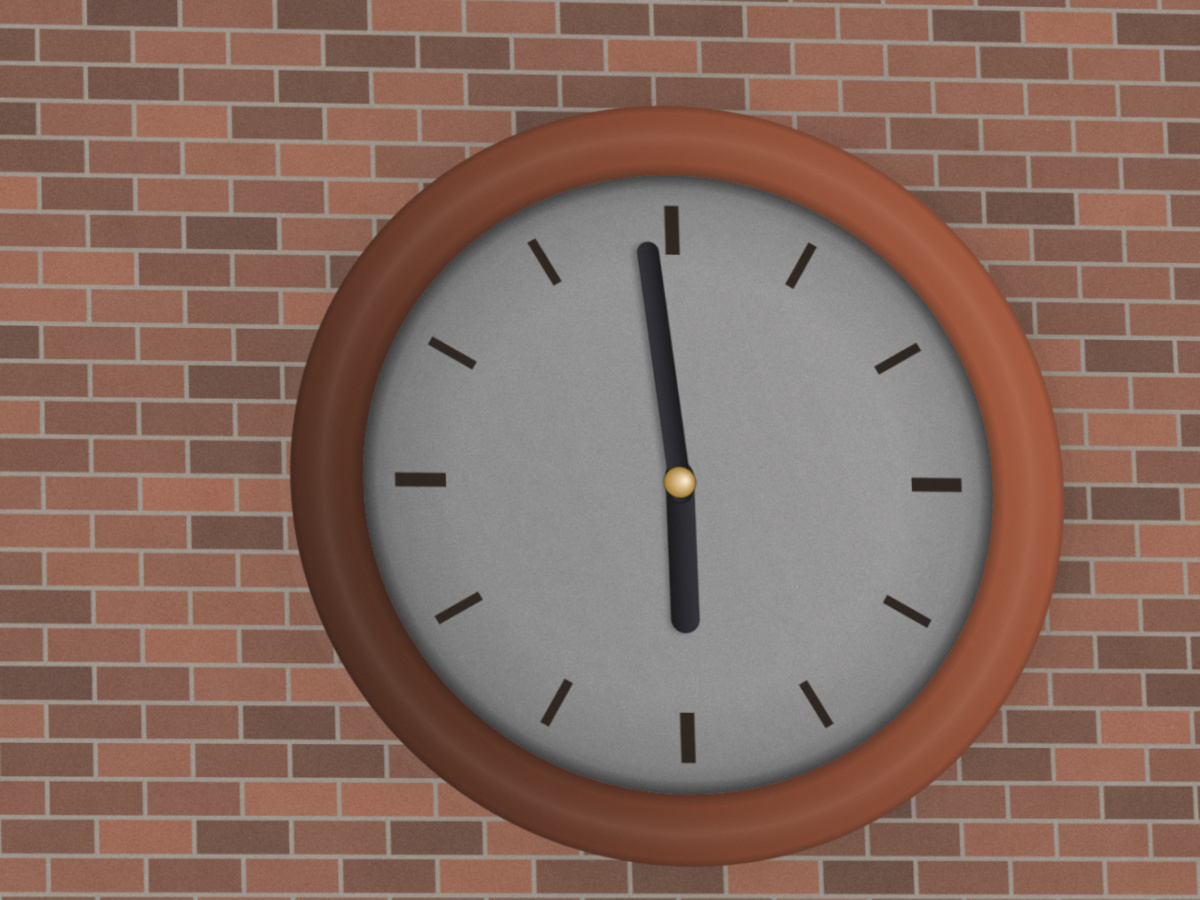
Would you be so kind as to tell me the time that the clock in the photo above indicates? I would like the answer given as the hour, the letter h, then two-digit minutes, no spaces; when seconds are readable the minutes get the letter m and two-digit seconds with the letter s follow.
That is 5h59
